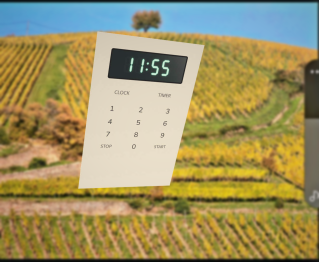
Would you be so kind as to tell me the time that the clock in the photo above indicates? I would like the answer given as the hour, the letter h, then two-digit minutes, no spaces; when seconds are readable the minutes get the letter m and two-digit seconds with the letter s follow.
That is 11h55
